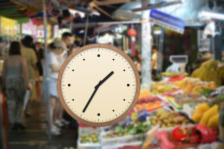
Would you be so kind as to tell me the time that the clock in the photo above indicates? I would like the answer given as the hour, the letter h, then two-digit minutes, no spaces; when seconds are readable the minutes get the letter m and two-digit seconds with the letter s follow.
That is 1h35
